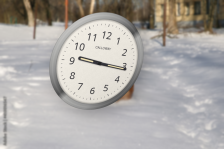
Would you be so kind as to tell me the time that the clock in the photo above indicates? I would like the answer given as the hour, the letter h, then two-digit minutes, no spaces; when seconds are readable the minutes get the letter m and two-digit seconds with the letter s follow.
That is 9h16
